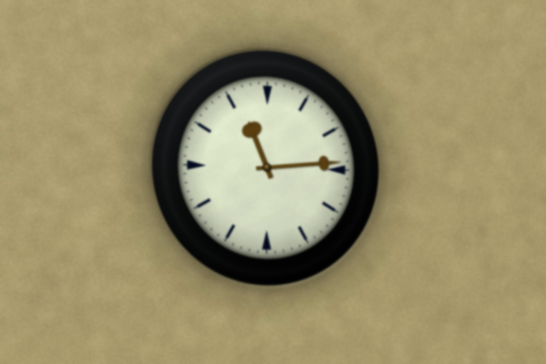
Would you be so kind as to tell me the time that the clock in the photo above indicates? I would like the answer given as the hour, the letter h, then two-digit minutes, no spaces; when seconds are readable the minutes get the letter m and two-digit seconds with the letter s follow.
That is 11h14
